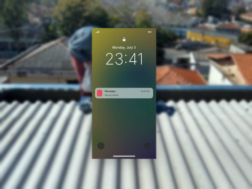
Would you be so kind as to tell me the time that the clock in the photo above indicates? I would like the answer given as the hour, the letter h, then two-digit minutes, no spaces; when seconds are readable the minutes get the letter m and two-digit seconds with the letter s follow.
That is 23h41
